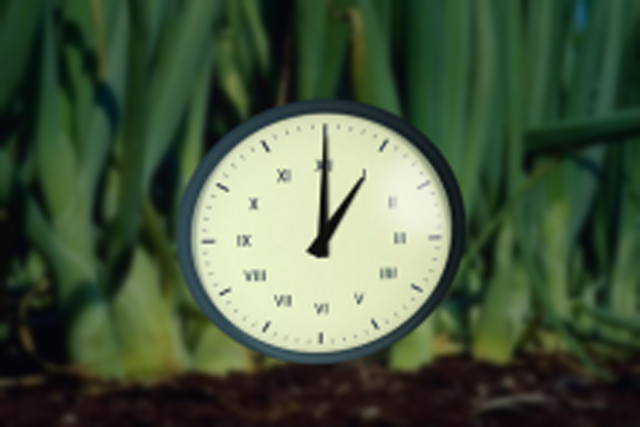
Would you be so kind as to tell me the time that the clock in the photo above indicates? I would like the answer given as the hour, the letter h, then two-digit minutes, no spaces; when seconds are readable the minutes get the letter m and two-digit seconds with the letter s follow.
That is 1h00
